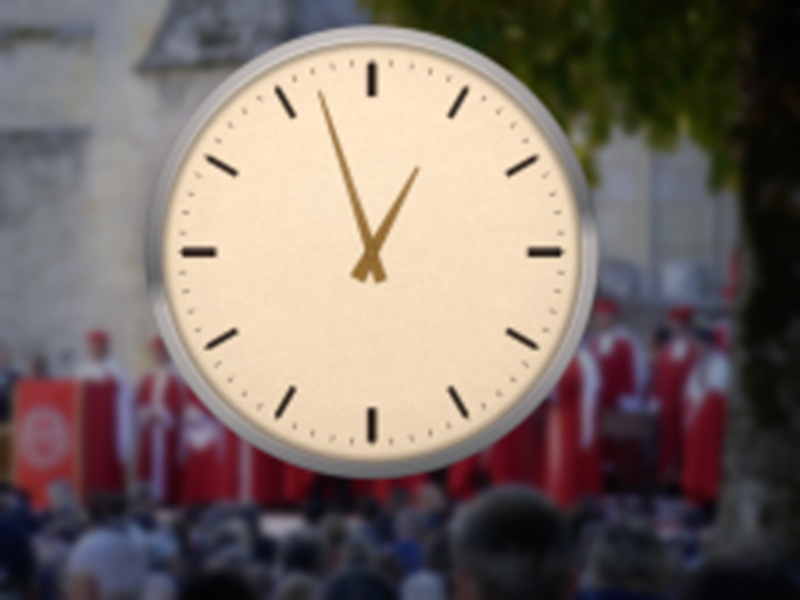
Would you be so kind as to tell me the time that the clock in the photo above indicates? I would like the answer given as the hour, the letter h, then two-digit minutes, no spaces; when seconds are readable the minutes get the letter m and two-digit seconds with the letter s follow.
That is 12h57
